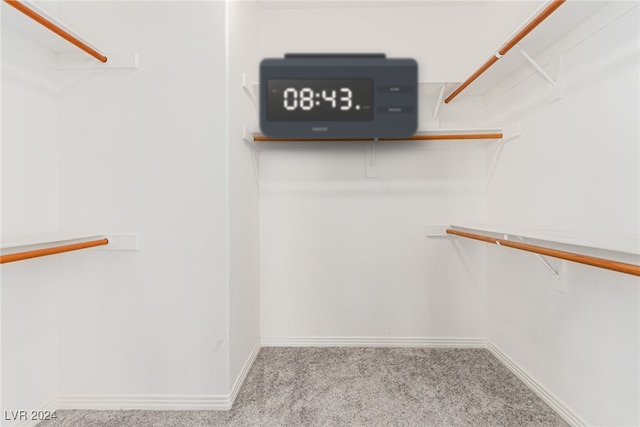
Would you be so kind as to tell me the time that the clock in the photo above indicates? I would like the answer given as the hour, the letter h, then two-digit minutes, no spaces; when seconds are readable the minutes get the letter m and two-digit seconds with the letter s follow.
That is 8h43
